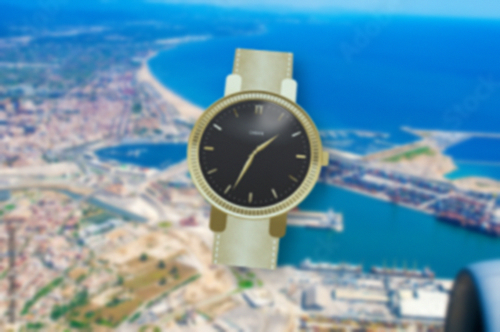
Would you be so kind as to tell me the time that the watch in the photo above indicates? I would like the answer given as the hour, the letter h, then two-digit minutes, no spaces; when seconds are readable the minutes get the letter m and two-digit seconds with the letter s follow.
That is 1h34
